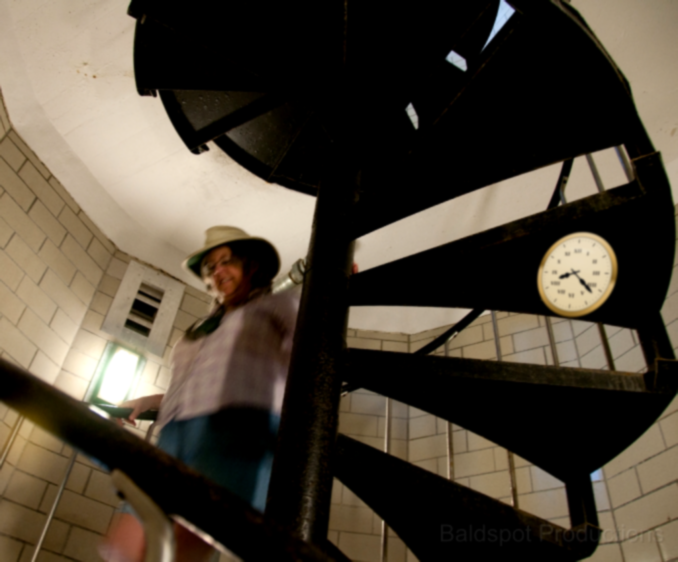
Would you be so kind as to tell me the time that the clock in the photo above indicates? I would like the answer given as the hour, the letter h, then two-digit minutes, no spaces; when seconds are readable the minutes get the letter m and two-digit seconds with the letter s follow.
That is 8h22
